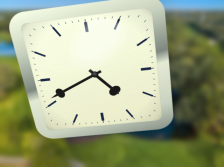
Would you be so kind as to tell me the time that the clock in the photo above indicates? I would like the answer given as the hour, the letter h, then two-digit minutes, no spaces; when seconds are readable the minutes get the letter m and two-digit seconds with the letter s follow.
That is 4h41
